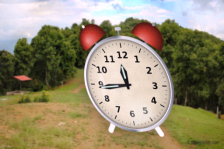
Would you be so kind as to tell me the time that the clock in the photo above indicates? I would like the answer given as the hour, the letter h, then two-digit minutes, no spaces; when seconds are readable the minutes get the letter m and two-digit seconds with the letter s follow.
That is 11h44
